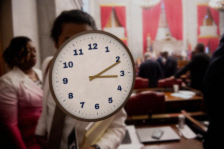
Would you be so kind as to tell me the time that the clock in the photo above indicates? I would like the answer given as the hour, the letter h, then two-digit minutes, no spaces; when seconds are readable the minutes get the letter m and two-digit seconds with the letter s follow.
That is 3h11
